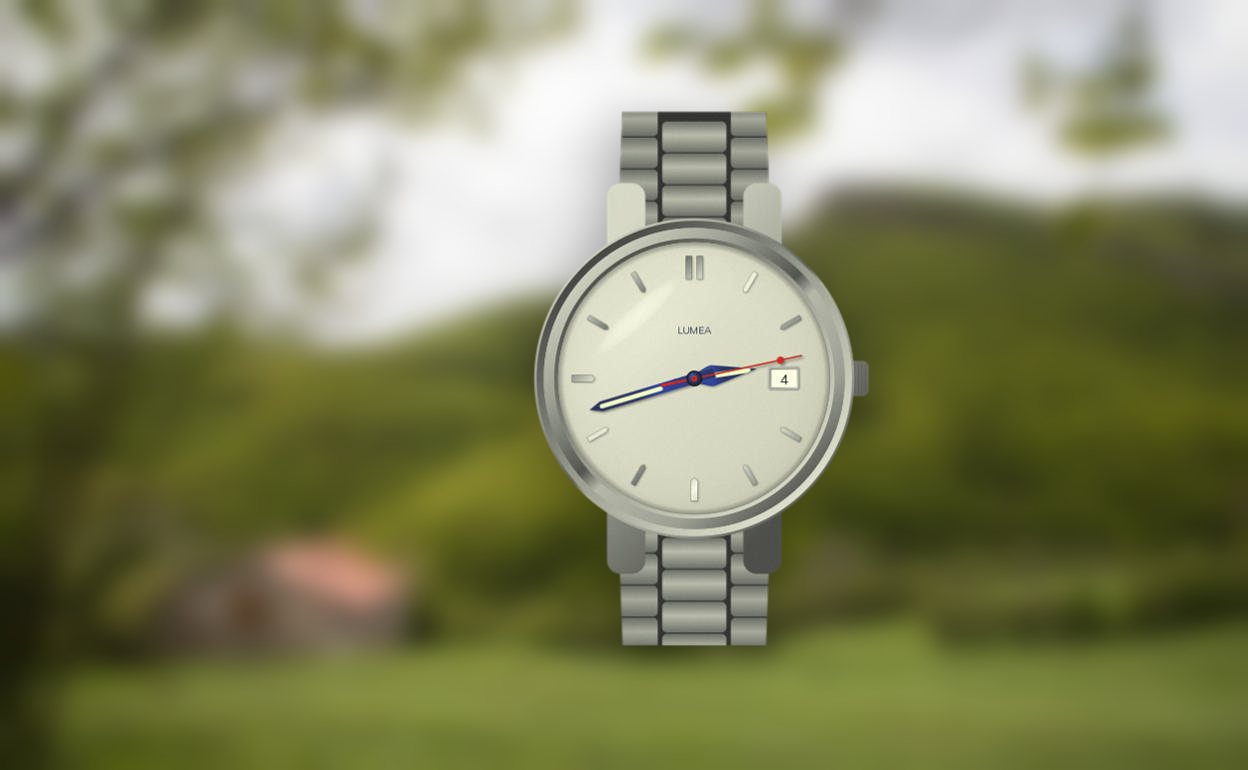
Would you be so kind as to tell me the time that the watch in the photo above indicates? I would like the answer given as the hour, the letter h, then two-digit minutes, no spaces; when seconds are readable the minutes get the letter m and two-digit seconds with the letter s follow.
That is 2h42m13s
